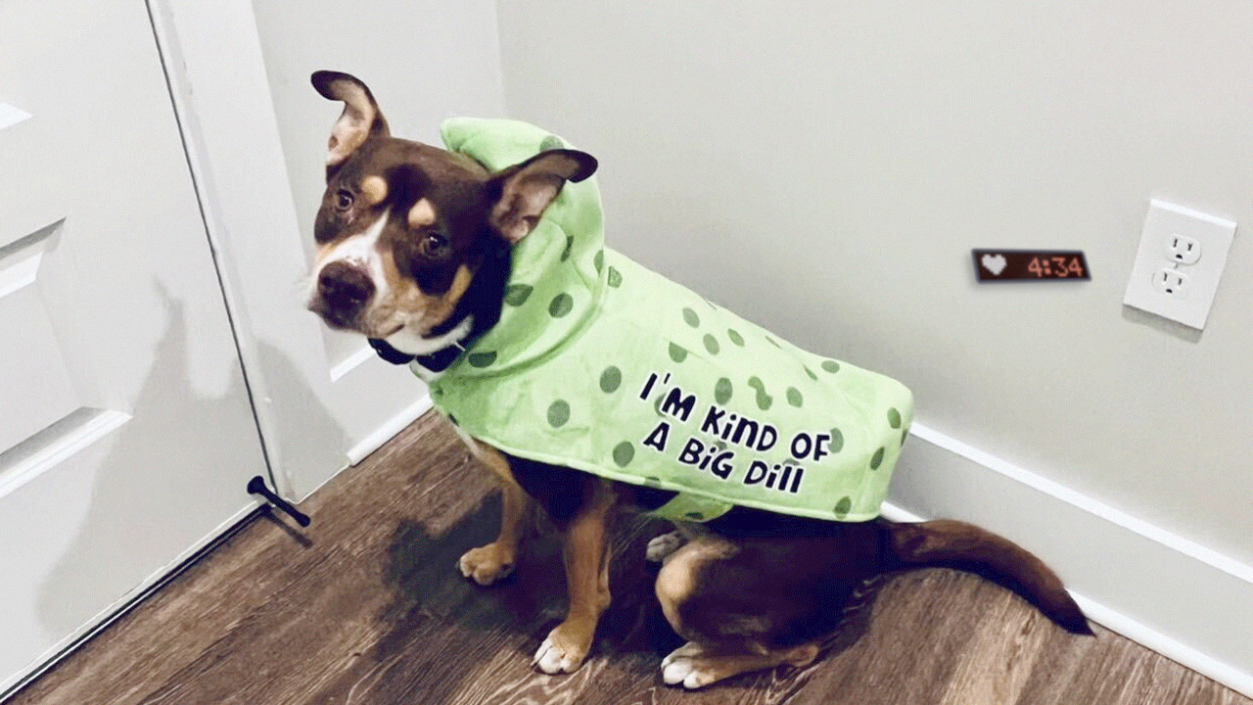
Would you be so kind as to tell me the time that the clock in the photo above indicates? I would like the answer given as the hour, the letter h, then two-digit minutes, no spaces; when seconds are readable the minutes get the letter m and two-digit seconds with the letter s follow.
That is 4h34
